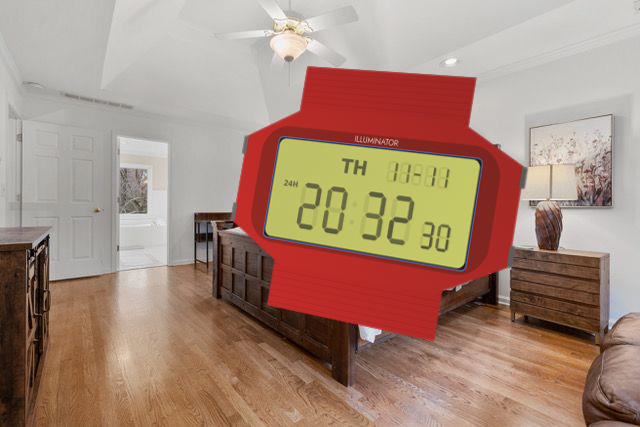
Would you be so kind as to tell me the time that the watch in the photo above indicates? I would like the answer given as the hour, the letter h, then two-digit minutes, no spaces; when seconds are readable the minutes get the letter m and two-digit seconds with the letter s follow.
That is 20h32m30s
